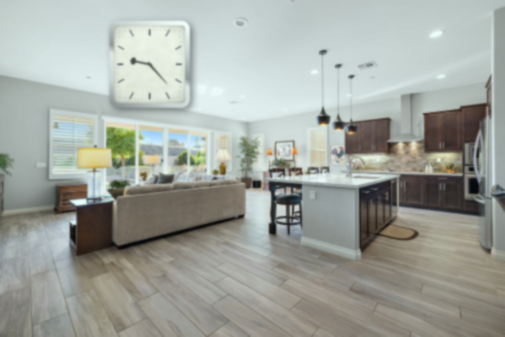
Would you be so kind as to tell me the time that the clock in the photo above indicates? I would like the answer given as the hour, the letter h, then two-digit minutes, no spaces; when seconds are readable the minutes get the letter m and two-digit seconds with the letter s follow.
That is 9h23
